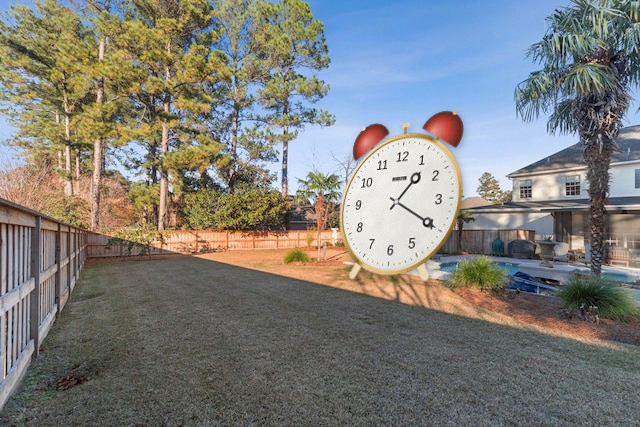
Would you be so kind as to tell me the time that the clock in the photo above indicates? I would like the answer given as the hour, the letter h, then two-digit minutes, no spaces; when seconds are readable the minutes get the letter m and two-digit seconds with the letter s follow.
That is 1h20
